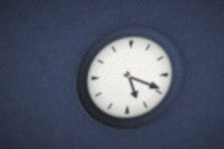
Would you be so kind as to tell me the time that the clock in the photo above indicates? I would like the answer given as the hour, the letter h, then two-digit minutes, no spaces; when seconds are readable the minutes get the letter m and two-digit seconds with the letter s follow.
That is 5h19
